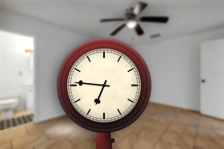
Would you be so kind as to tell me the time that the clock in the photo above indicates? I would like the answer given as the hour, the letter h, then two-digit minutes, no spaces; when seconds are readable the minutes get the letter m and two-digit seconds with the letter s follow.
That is 6h46
